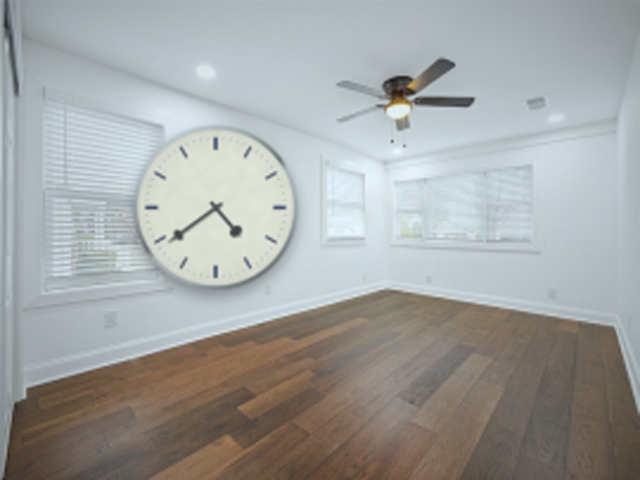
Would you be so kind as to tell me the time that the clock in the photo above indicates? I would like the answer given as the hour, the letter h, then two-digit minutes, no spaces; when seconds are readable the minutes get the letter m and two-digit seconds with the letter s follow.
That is 4h39
